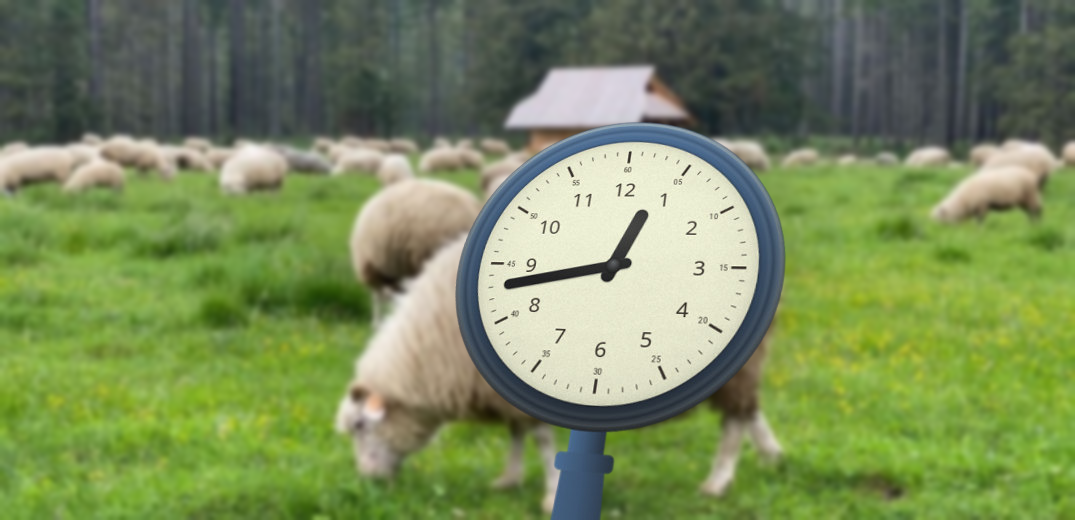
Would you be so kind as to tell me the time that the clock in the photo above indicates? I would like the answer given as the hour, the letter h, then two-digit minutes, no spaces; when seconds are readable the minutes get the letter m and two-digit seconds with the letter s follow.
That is 12h43
